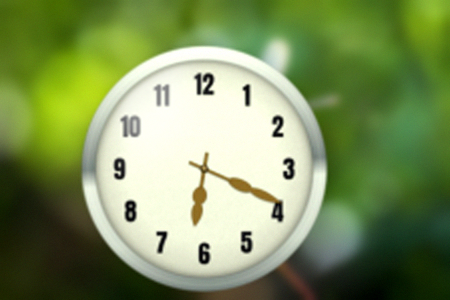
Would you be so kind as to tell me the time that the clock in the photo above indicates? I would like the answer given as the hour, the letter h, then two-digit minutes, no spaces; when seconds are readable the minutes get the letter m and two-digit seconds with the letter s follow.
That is 6h19
